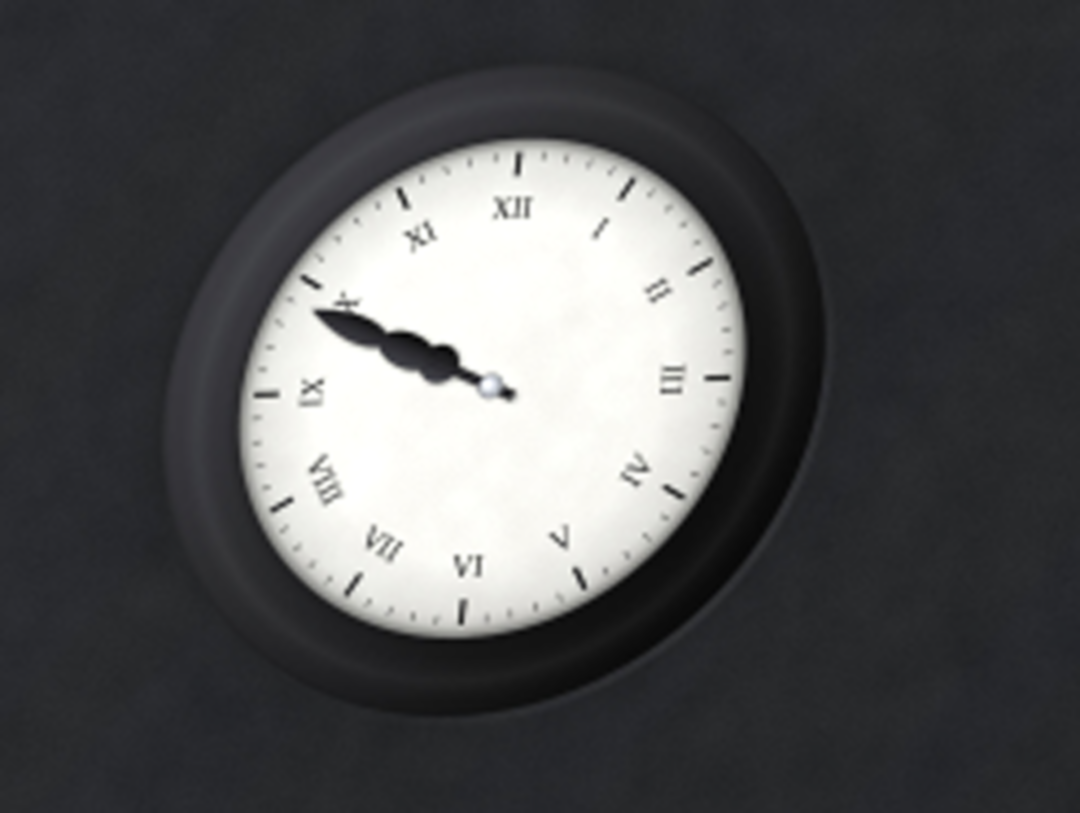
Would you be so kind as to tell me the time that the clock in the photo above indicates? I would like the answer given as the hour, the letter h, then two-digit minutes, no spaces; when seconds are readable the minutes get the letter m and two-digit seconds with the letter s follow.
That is 9h49
